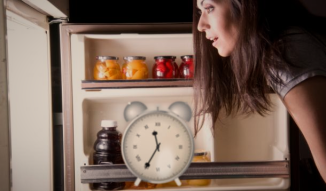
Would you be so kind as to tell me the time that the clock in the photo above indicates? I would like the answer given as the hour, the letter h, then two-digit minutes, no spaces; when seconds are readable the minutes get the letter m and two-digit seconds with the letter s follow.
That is 11h35
